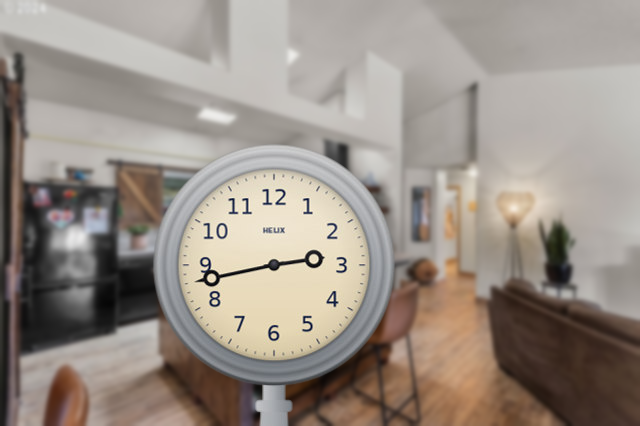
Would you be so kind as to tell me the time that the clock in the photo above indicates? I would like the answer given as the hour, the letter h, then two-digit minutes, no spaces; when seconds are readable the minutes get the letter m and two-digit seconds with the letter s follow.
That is 2h43
